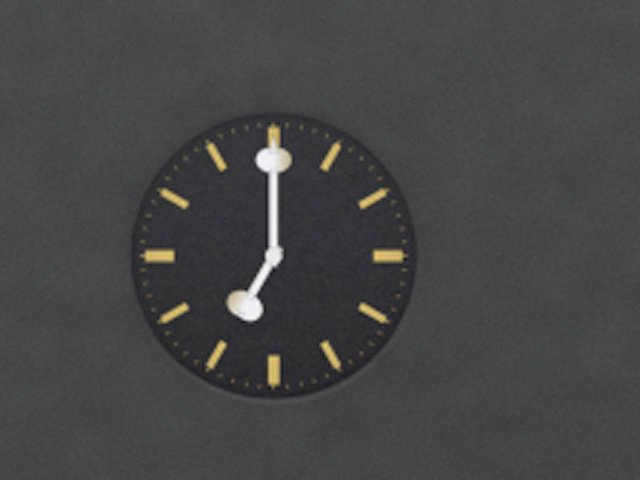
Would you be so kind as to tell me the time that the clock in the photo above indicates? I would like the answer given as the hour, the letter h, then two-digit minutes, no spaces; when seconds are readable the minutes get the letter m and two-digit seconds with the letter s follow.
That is 7h00
